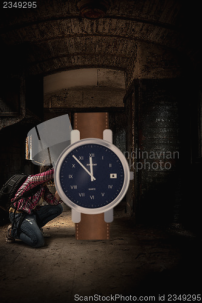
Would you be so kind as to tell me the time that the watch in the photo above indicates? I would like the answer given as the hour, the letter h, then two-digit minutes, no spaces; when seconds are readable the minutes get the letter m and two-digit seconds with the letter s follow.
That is 11h53
